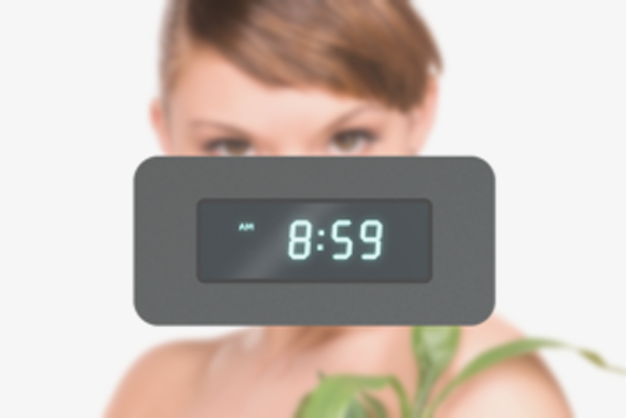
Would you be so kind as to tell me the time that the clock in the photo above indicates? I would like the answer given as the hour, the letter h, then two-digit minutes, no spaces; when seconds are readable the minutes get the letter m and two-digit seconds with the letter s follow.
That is 8h59
